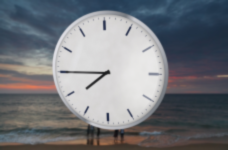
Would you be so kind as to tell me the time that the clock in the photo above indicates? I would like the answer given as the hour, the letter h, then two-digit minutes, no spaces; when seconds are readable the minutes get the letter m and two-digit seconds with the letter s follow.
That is 7h45
